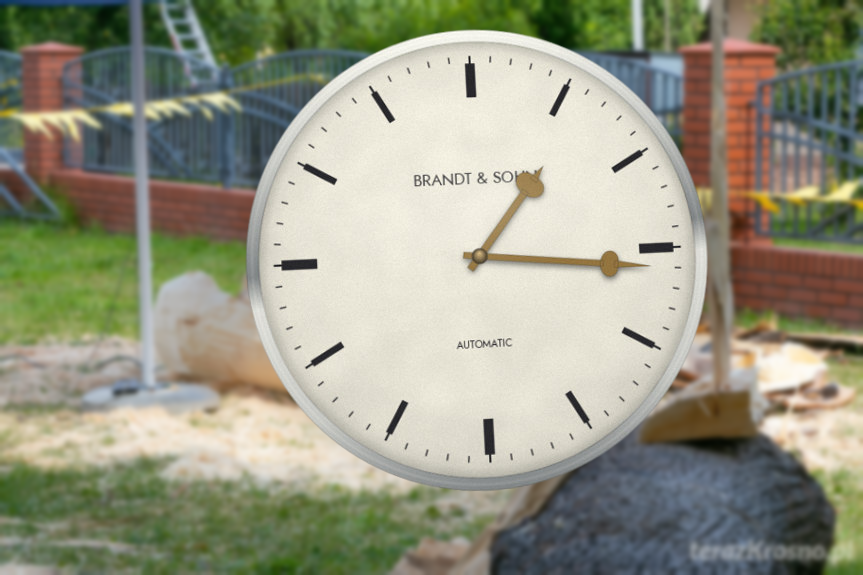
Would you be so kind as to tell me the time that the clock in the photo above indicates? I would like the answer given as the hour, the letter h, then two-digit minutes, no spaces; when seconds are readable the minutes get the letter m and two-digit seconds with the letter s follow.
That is 1h16
